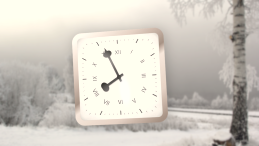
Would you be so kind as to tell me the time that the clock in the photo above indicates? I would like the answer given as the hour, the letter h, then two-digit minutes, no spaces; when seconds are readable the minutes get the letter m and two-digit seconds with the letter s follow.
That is 7h56
